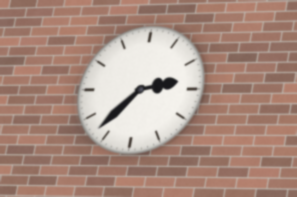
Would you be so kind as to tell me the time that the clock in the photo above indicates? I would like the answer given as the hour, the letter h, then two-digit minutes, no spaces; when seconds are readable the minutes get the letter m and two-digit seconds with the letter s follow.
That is 2h37
